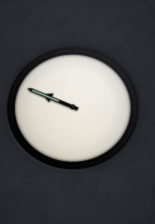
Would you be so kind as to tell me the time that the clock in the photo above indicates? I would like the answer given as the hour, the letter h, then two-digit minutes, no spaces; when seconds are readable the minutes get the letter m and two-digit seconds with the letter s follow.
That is 9h49
